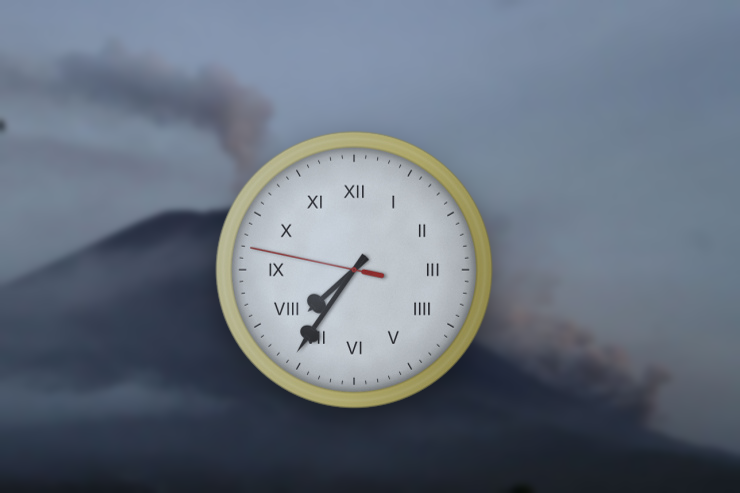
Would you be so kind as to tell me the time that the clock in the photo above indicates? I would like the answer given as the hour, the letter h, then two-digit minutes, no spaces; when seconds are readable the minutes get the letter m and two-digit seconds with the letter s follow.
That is 7h35m47s
